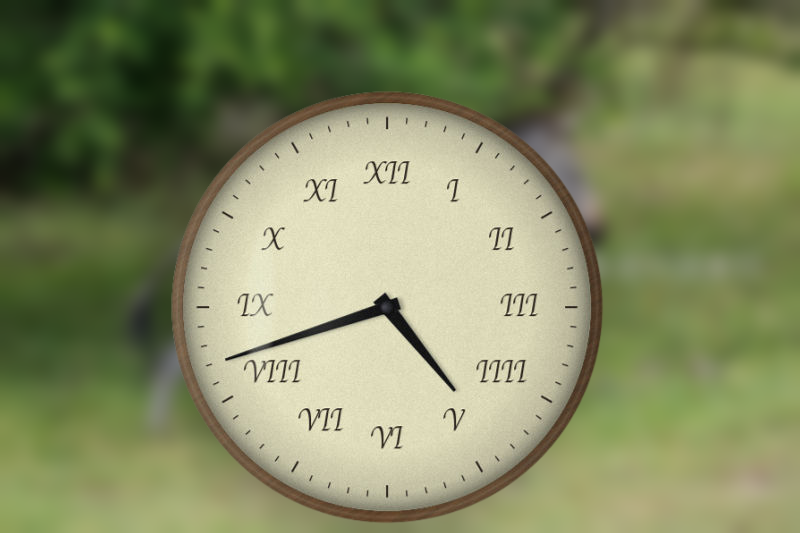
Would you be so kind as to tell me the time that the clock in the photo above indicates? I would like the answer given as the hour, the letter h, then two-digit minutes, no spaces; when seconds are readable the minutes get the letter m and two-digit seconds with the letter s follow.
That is 4h42
